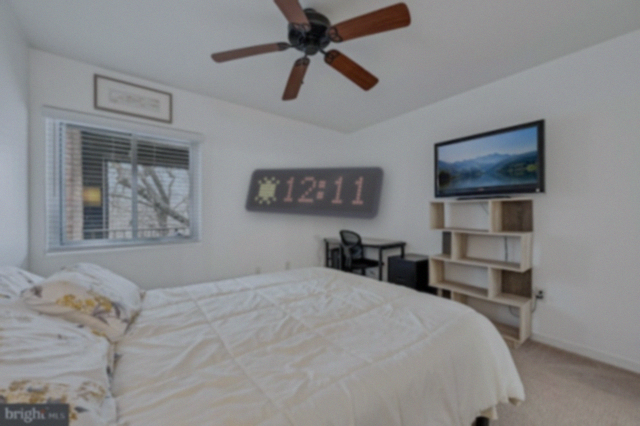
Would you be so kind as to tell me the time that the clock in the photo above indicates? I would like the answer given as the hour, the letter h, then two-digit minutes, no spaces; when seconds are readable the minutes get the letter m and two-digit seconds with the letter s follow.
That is 12h11
